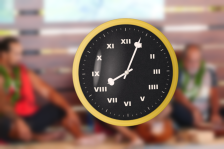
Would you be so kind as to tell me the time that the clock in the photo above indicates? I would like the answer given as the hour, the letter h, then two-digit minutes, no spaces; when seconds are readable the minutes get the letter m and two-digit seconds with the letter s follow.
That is 8h04
